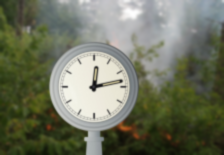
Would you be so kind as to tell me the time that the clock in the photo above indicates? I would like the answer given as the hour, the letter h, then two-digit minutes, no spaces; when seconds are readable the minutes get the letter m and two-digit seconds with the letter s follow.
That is 12h13
